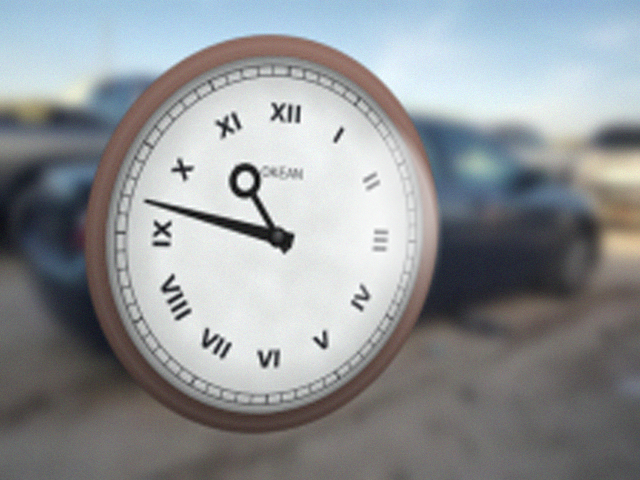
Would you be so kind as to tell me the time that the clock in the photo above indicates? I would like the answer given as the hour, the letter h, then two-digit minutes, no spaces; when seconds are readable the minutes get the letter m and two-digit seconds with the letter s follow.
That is 10h47
